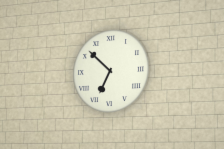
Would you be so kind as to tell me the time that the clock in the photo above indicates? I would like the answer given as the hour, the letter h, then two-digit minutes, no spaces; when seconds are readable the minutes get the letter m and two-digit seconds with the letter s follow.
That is 6h52
